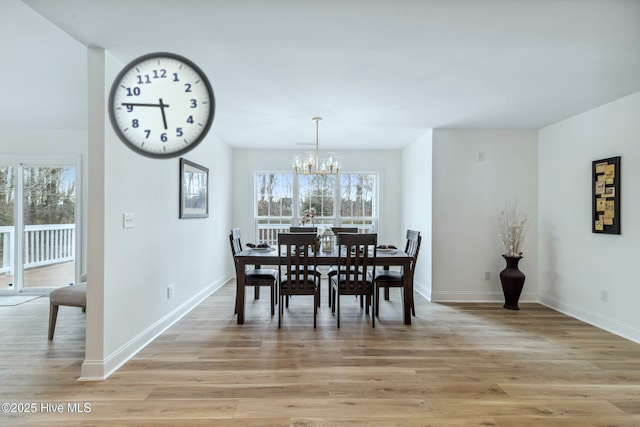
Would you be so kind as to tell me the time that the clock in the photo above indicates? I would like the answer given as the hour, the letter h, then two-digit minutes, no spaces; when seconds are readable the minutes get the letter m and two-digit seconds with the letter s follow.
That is 5h46
